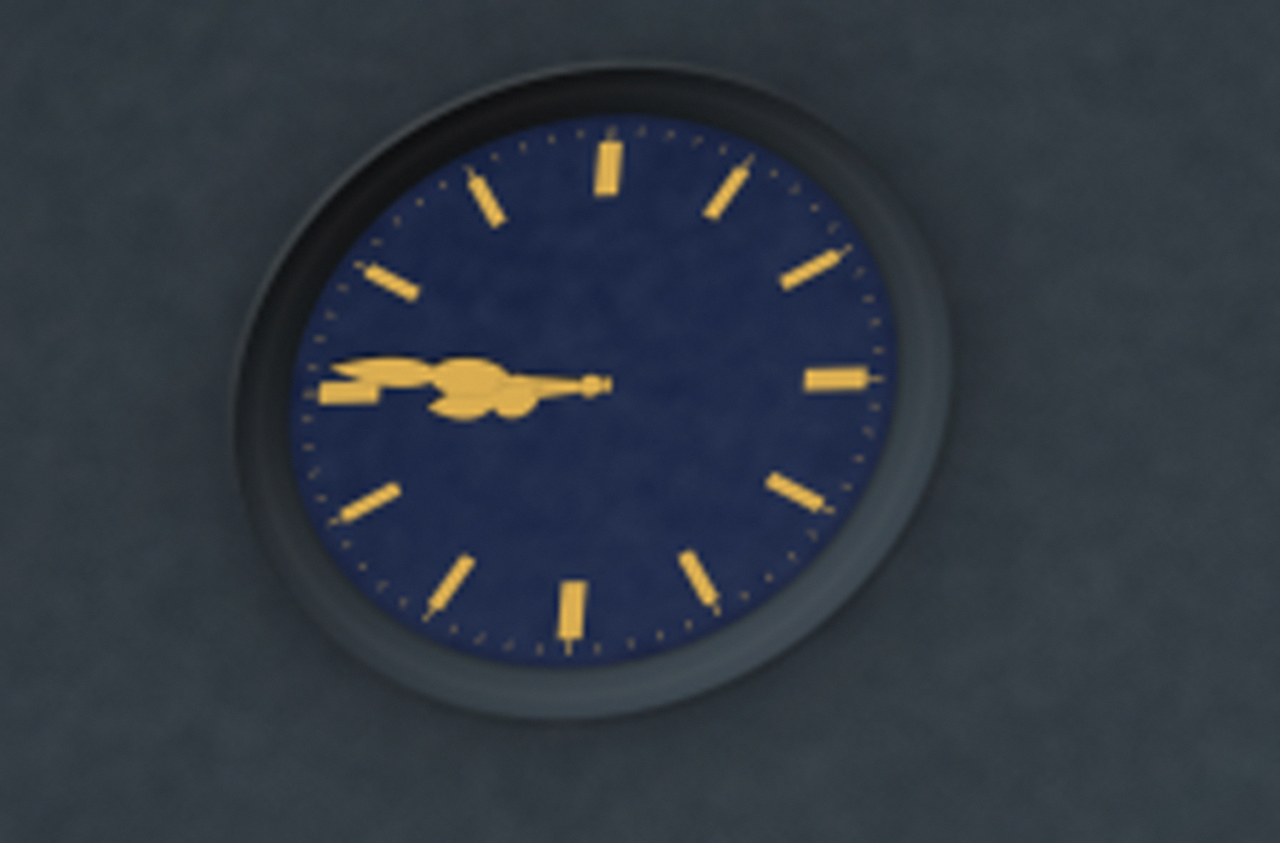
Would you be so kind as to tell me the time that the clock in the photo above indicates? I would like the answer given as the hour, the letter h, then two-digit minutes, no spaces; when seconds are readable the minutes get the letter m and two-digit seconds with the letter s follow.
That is 8h46
